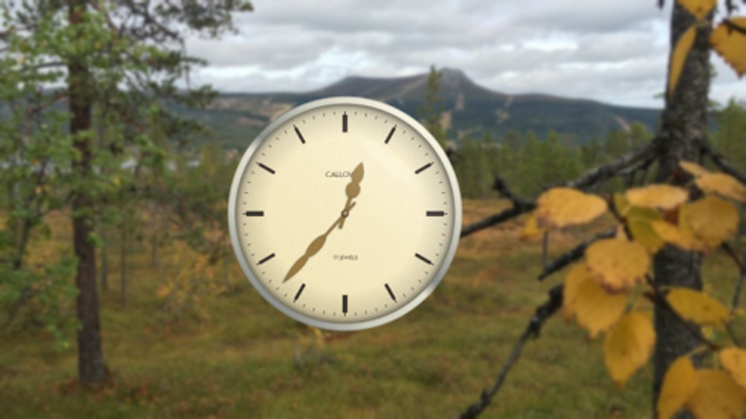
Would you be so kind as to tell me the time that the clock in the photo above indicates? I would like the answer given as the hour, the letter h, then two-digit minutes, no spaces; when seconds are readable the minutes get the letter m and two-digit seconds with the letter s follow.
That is 12h37
